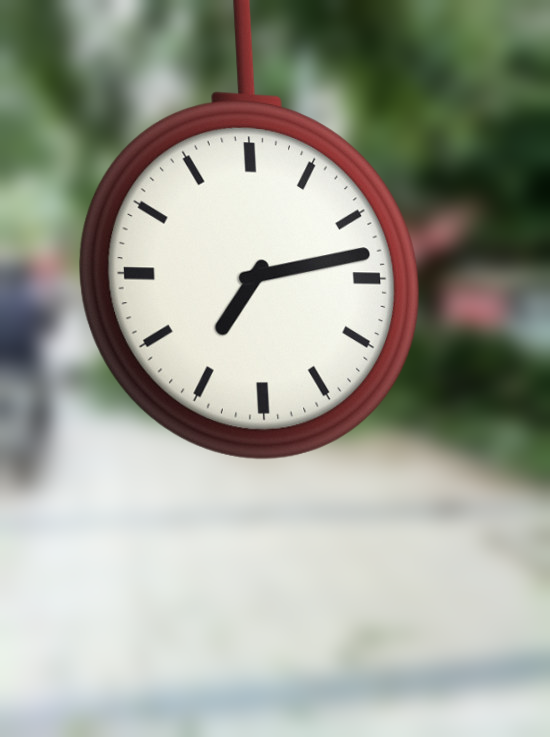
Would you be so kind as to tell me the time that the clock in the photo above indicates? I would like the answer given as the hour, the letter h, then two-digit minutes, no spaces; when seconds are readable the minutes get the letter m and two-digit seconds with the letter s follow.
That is 7h13
